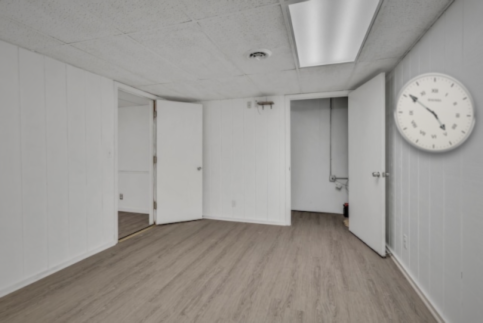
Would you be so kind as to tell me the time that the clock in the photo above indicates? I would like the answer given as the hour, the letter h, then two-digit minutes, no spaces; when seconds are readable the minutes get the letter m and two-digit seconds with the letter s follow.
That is 4h51
